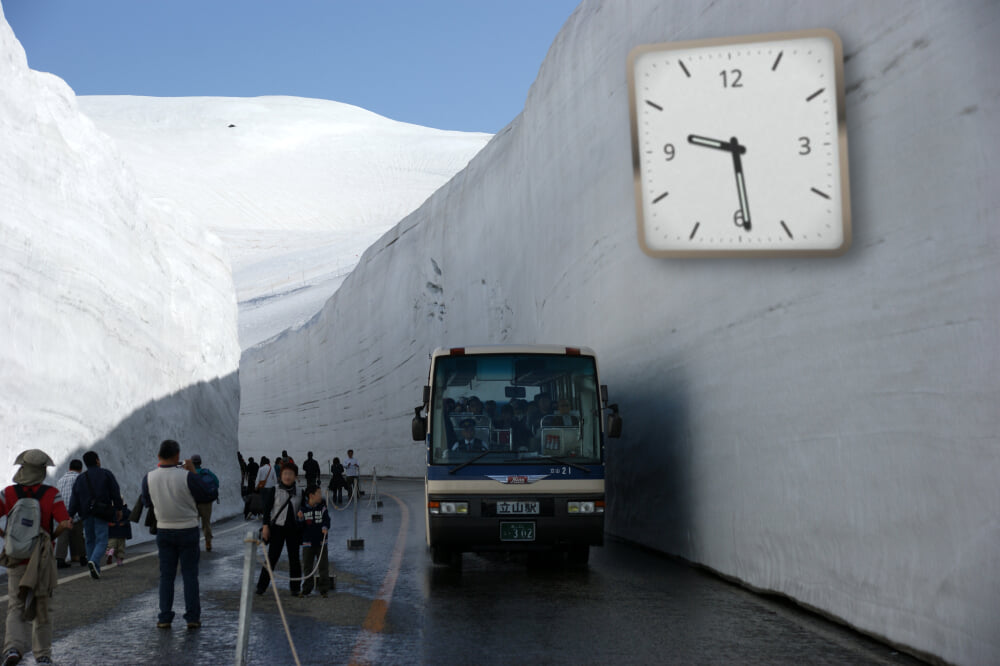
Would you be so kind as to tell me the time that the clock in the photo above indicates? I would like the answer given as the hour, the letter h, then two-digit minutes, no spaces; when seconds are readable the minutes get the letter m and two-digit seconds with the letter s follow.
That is 9h29
